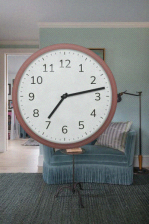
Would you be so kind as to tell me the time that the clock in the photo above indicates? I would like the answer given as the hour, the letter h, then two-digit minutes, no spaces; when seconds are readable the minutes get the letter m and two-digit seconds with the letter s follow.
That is 7h13
